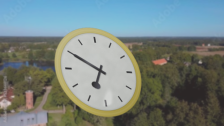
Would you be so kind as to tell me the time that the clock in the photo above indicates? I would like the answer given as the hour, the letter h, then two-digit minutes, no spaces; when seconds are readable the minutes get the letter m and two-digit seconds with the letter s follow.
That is 6h50
